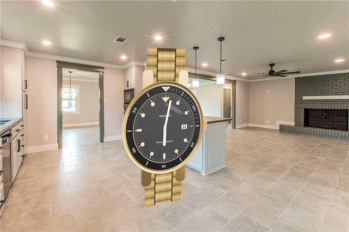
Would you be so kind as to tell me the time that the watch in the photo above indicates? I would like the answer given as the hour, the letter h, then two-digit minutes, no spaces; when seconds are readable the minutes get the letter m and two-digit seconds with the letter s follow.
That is 6h02
